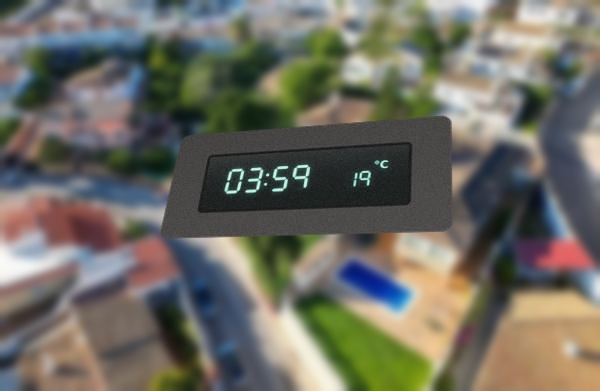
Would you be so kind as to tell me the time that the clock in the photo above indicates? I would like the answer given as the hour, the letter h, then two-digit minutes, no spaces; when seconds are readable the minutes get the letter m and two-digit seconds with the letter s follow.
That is 3h59
